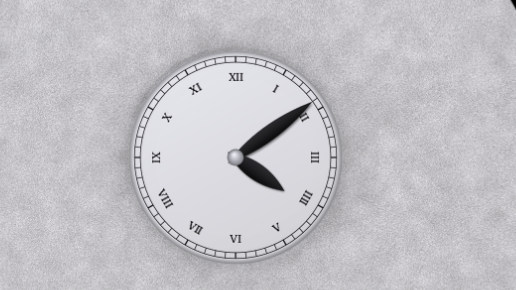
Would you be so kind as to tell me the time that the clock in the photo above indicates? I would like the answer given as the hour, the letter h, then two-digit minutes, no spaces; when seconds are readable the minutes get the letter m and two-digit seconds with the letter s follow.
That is 4h09
